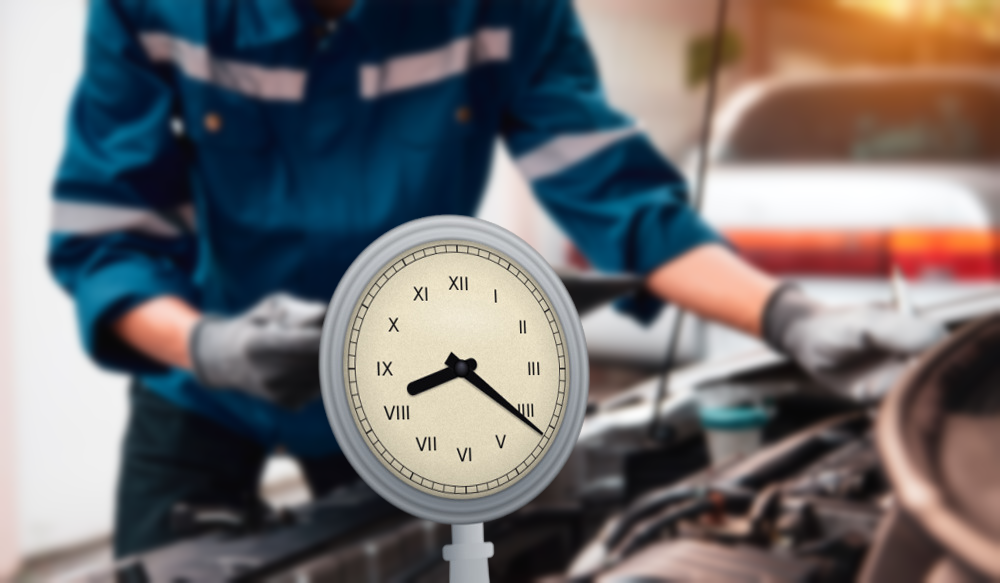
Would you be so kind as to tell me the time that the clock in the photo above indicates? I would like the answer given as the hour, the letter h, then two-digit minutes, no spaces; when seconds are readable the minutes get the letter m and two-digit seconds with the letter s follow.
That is 8h21
